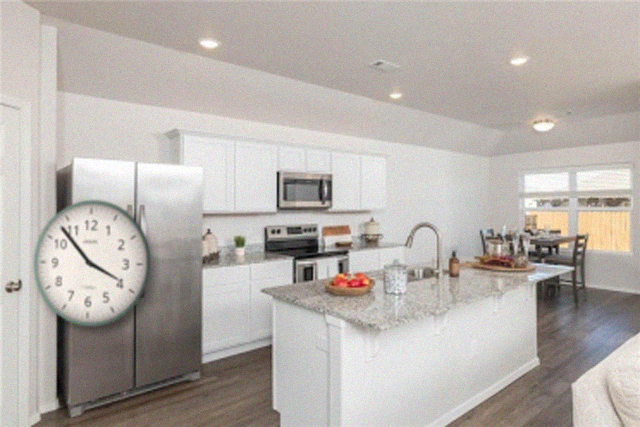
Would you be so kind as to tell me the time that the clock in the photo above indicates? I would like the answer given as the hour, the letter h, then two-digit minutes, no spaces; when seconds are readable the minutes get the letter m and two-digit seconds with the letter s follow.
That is 3h53
